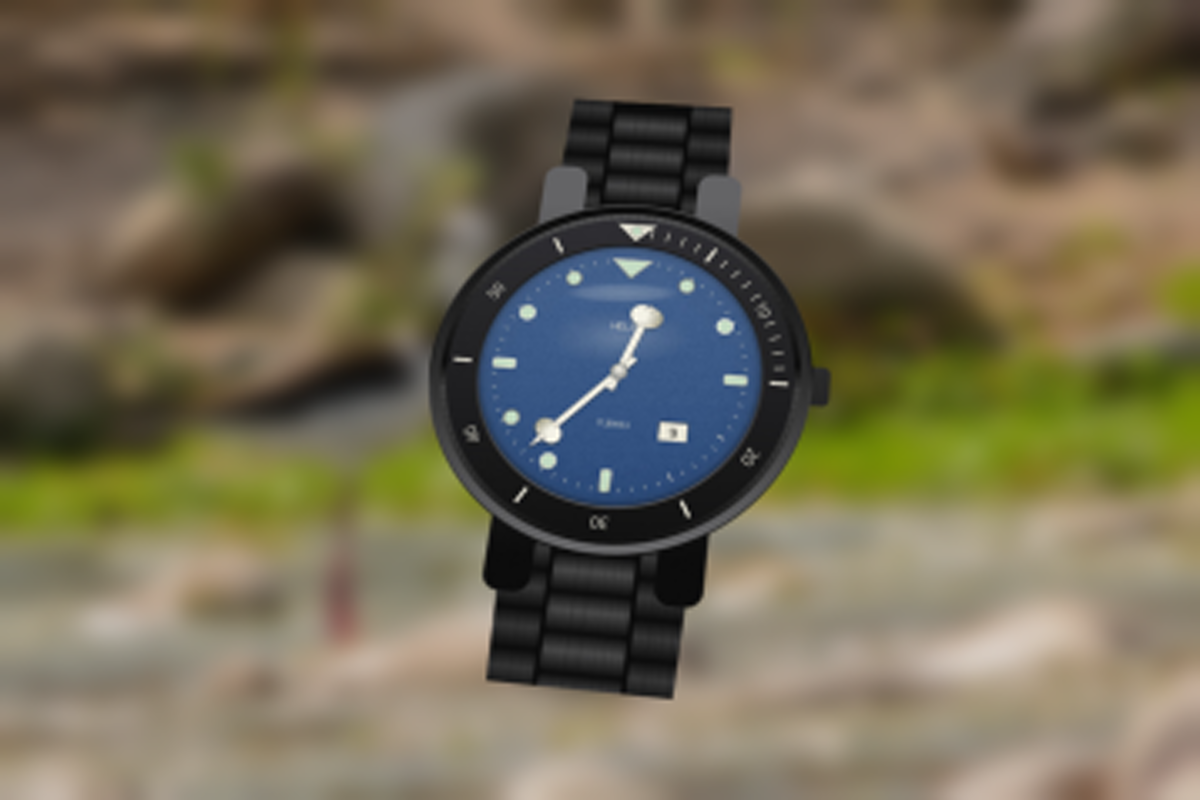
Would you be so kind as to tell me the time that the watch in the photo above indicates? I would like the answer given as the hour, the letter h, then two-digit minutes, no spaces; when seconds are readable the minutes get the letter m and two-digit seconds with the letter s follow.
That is 12h37
